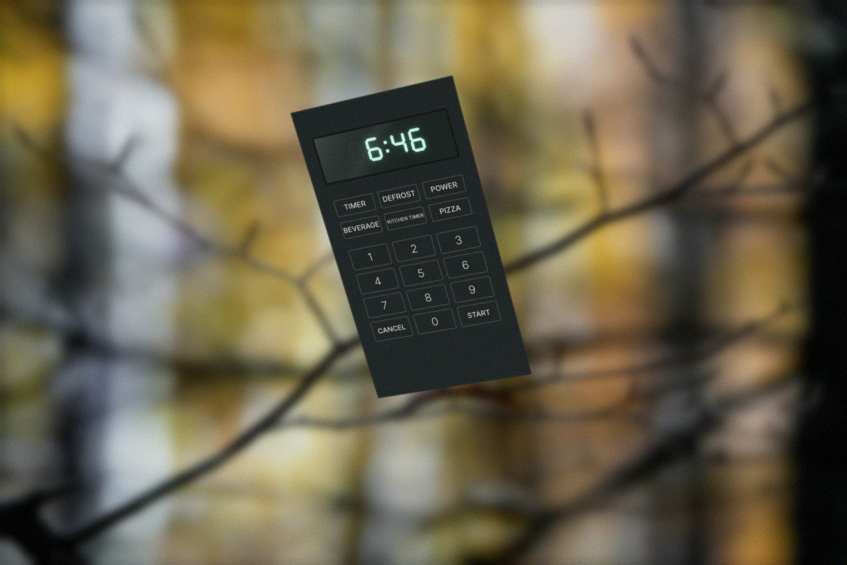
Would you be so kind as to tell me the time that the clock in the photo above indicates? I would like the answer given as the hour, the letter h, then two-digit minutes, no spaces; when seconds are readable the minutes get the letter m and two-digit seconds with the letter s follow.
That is 6h46
